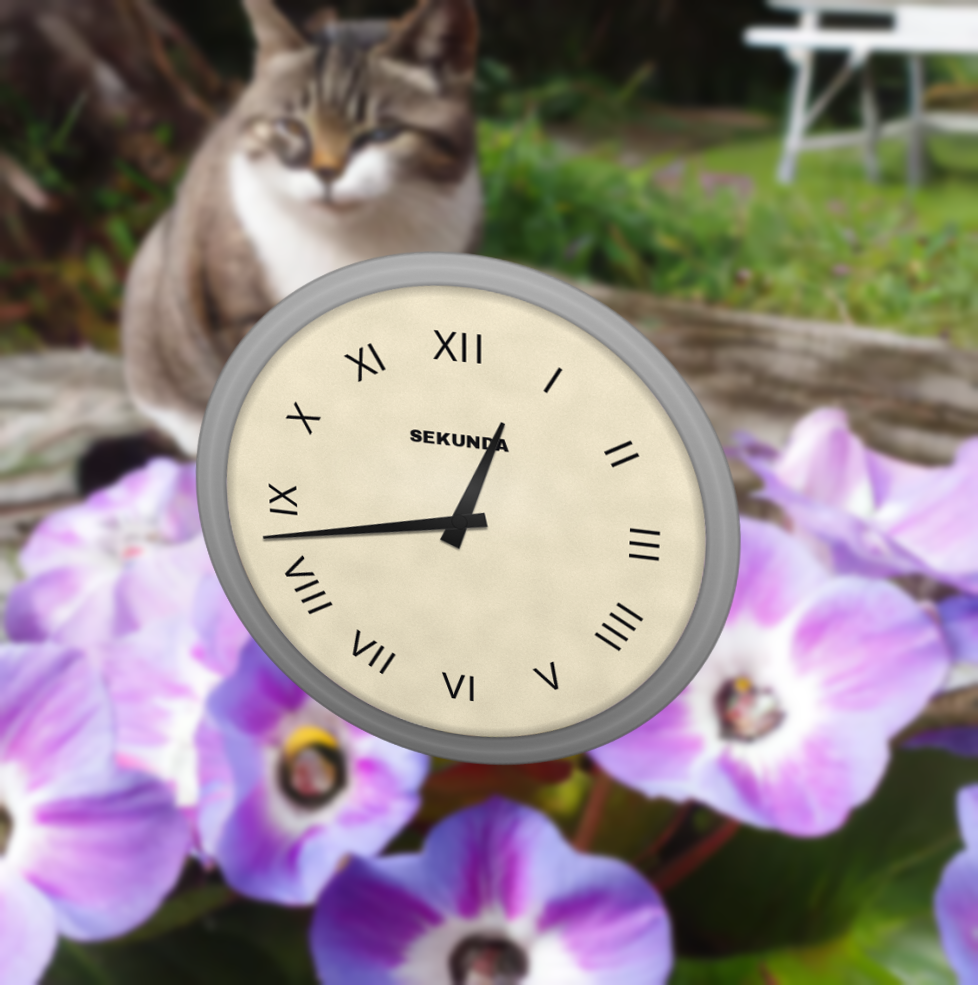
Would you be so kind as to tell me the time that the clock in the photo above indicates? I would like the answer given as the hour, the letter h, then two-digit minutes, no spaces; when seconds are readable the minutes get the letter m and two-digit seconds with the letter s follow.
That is 12h43
